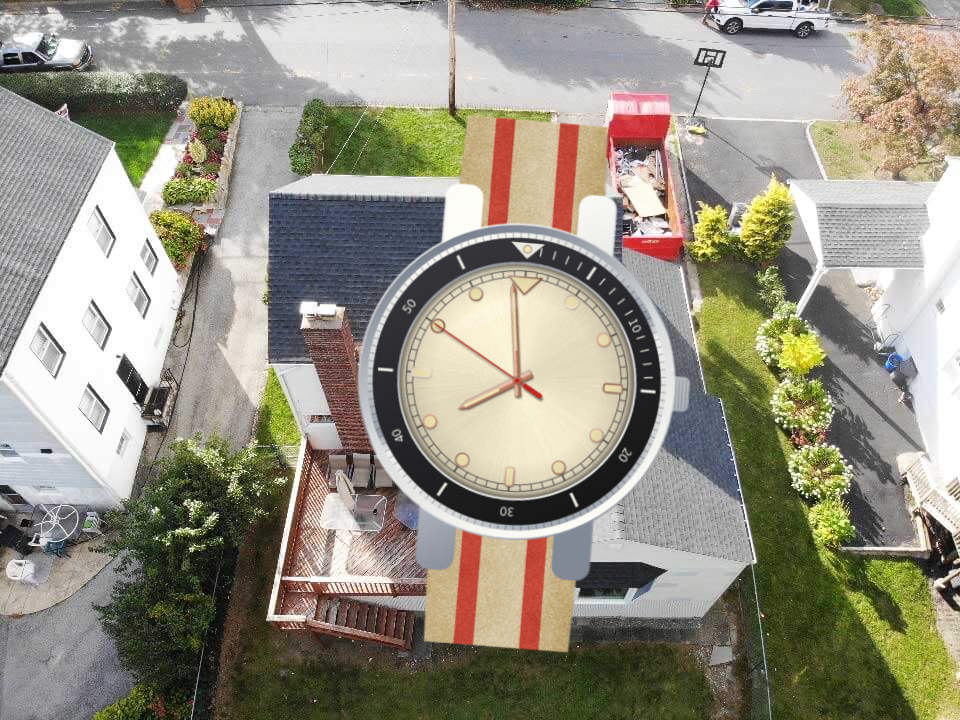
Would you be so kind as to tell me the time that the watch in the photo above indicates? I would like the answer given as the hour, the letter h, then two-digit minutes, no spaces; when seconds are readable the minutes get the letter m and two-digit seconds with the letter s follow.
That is 7h58m50s
